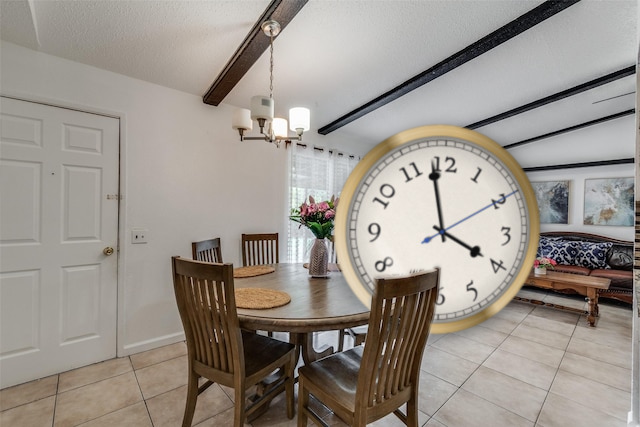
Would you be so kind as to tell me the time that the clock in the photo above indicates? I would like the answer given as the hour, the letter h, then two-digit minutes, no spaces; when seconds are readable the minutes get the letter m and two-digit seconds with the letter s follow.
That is 3h58m10s
